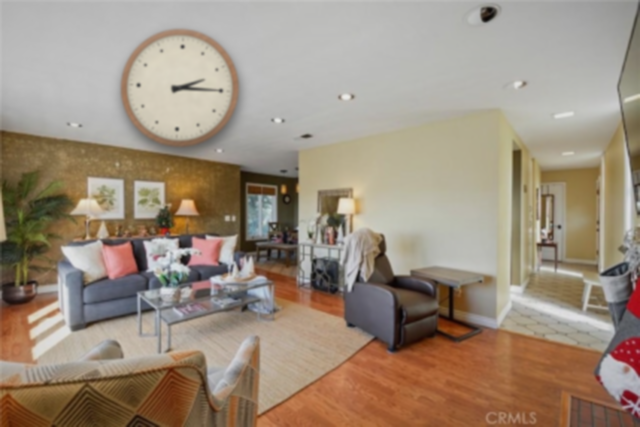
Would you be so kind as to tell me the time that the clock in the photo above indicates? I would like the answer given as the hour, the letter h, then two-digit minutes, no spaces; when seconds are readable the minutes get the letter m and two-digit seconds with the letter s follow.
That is 2h15
